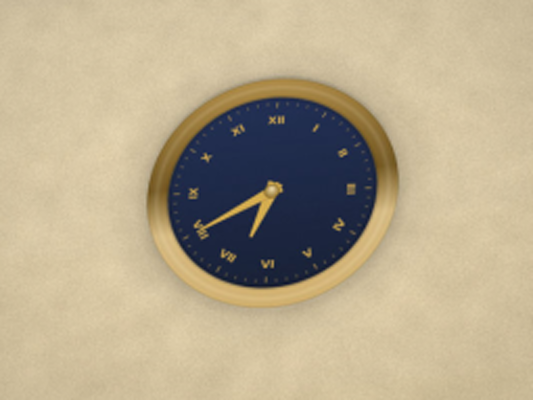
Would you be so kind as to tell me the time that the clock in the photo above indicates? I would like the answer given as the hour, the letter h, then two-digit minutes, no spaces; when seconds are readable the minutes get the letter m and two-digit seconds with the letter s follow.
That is 6h40
